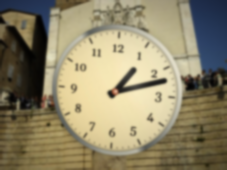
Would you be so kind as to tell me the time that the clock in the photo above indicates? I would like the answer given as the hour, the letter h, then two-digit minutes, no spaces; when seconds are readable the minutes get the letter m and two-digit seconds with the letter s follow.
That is 1h12
